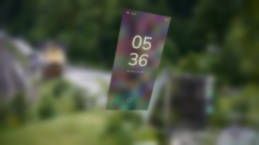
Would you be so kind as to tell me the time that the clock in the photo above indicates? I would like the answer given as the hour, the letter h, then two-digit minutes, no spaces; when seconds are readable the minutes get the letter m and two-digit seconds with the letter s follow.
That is 5h36
